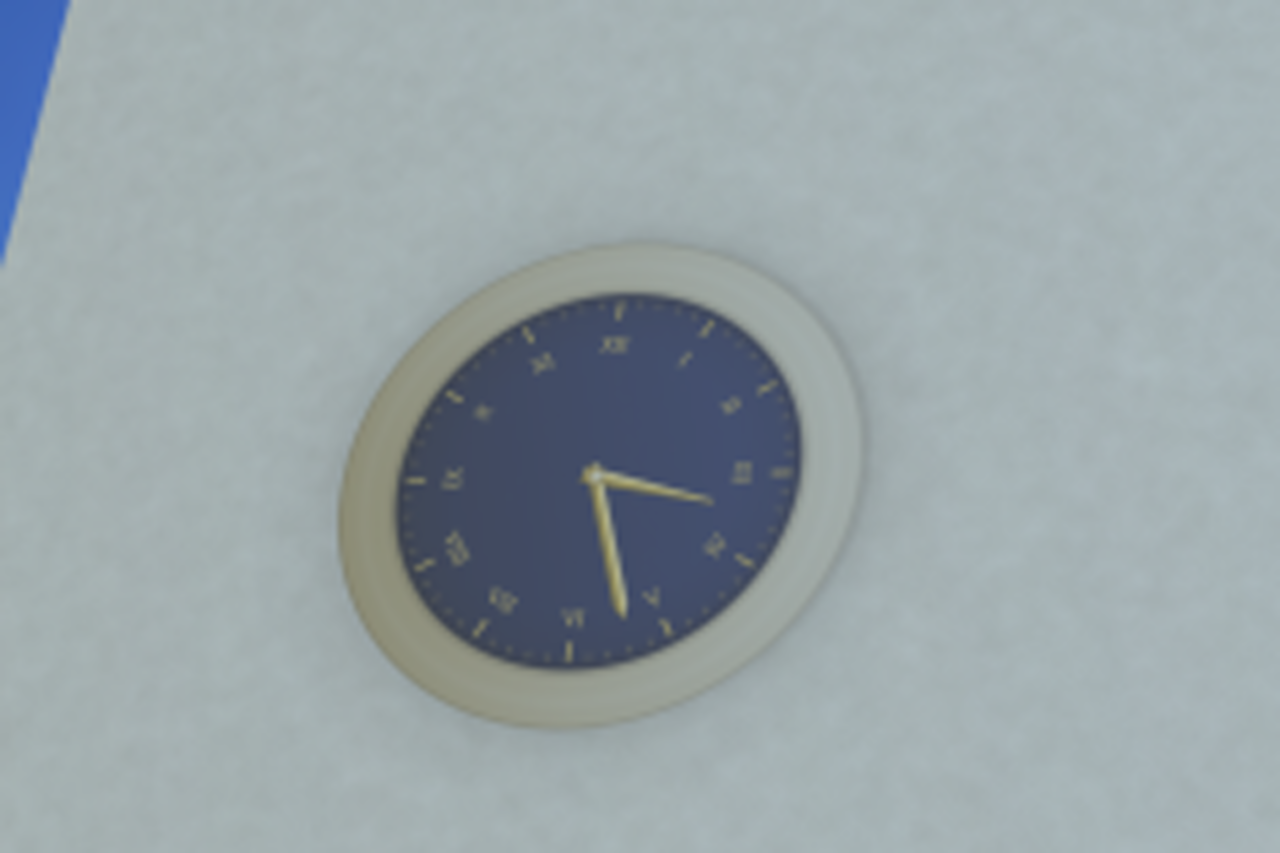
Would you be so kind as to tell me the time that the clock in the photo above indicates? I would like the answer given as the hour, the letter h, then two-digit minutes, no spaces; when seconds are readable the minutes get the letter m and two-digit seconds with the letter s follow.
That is 3h27
